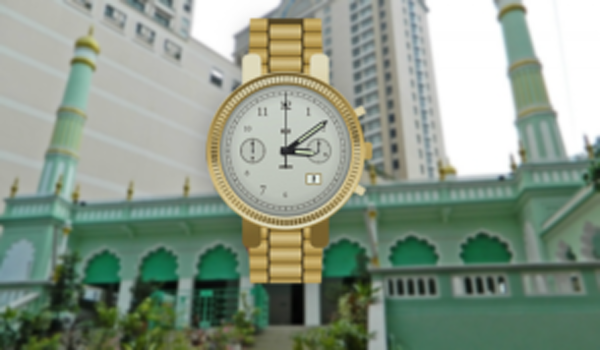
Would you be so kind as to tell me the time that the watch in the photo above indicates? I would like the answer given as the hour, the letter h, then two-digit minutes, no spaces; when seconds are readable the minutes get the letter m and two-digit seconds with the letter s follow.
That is 3h09
